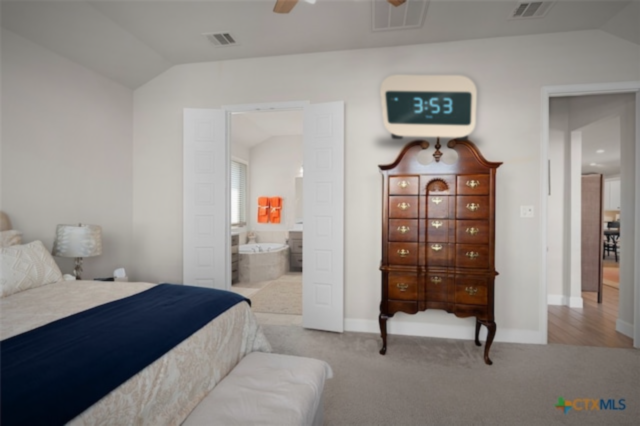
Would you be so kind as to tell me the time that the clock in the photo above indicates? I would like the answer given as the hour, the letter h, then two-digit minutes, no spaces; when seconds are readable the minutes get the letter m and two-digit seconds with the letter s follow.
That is 3h53
